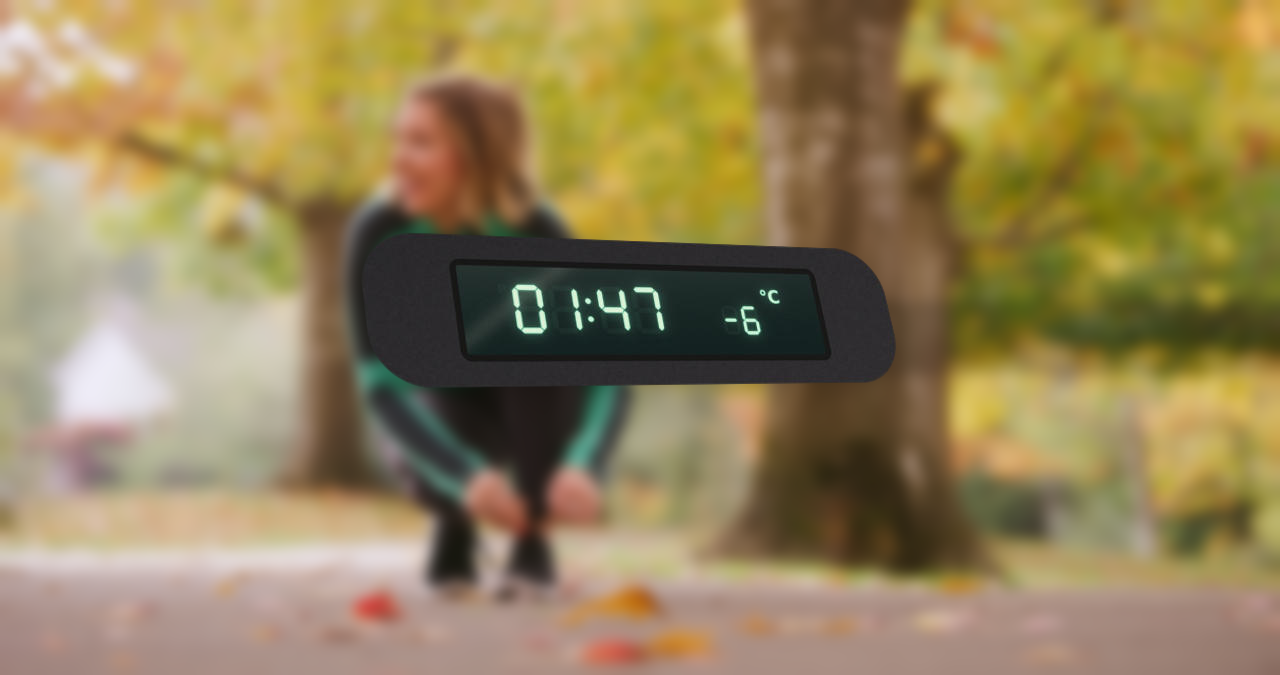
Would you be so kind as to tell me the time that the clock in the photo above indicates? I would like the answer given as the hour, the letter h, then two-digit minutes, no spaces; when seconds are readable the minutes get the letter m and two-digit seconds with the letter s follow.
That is 1h47
